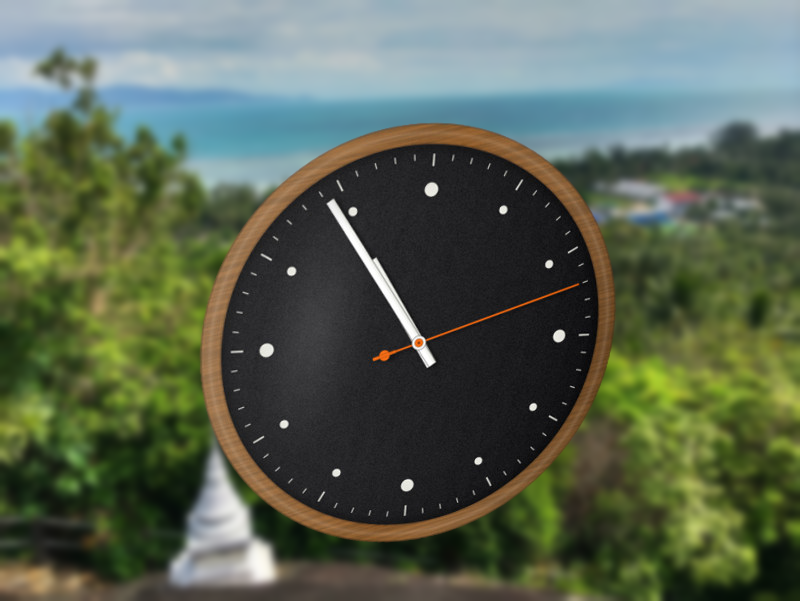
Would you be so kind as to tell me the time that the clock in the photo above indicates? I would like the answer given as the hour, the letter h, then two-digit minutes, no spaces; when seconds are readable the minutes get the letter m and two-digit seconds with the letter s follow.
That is 10h54m12s
